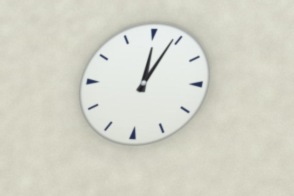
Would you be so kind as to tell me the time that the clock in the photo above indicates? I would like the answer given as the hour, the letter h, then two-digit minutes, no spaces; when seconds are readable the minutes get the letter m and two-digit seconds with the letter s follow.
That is 12h04
